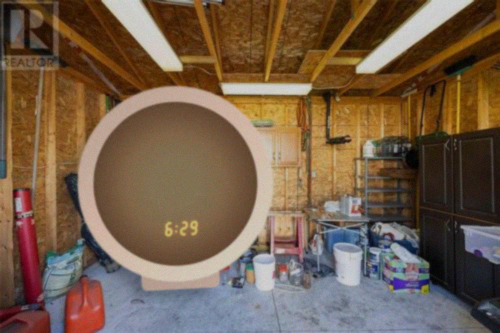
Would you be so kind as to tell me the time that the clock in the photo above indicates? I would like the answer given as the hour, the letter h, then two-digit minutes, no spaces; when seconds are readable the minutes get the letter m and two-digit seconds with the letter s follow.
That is 6h29
